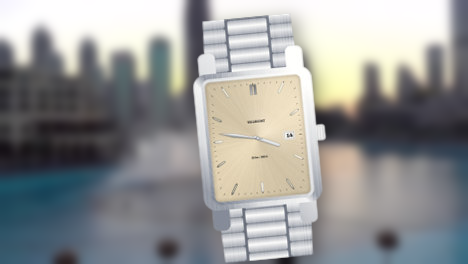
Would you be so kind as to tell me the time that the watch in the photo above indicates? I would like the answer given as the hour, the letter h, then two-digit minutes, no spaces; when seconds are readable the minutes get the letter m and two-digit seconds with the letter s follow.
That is 3h47
